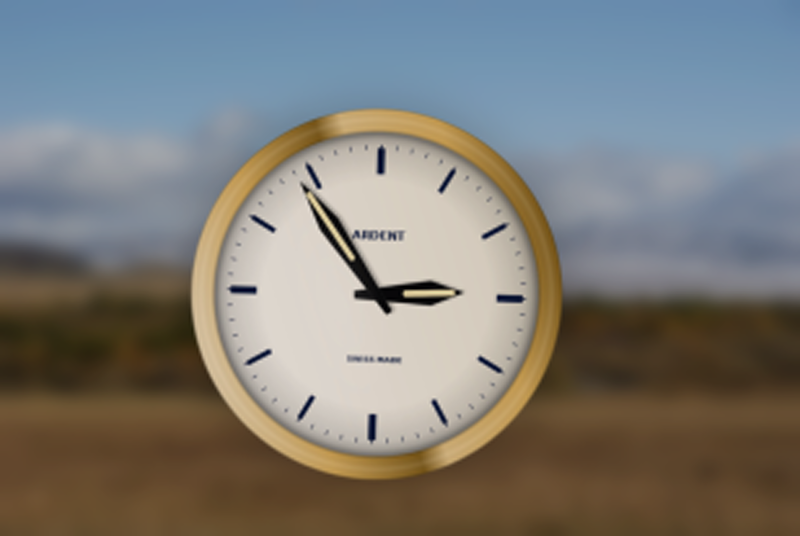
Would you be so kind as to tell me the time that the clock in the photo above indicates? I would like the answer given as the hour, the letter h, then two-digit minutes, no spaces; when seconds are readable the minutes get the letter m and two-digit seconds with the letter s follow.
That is 2h54
